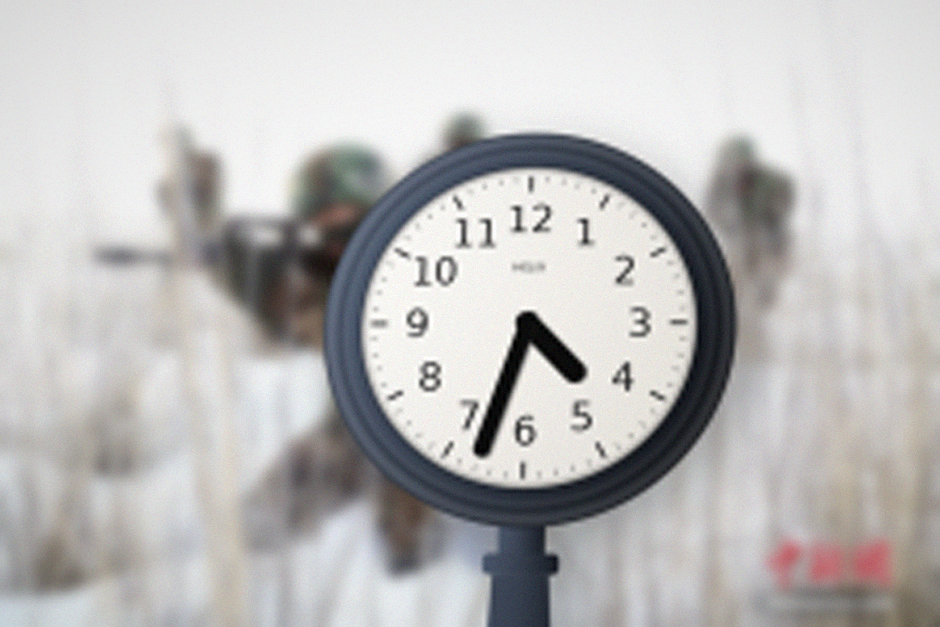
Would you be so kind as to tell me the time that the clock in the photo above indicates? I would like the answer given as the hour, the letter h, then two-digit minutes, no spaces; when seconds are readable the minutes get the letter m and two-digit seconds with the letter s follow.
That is 4h33
